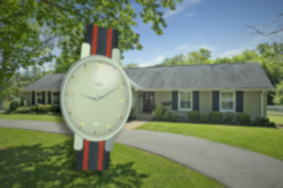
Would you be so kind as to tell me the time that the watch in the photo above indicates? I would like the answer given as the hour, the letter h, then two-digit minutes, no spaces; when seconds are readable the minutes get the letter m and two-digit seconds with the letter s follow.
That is 9h10
